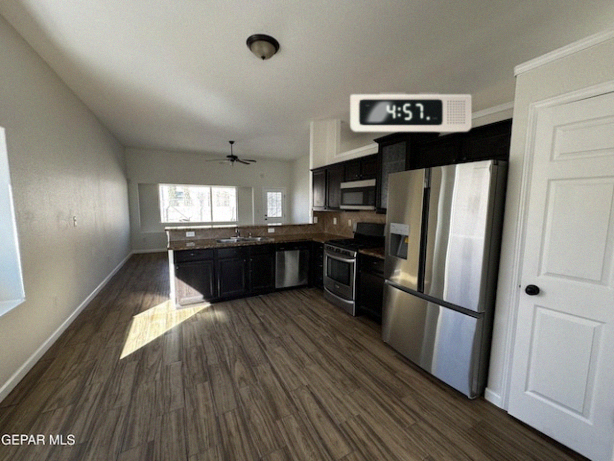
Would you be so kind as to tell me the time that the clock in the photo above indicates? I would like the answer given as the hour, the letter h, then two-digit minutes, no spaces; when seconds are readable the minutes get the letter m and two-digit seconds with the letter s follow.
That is 4h57
